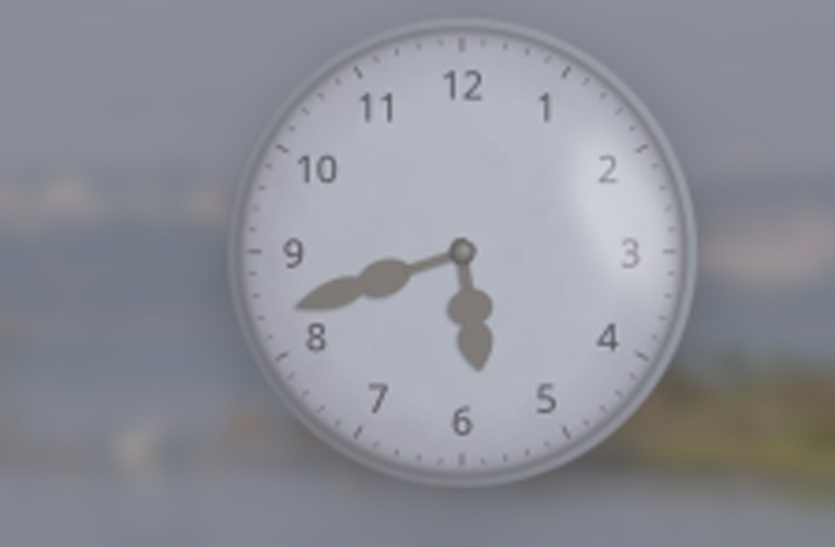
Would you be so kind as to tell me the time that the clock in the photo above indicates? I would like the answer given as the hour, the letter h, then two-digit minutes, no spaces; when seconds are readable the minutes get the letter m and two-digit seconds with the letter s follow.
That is 5h42
